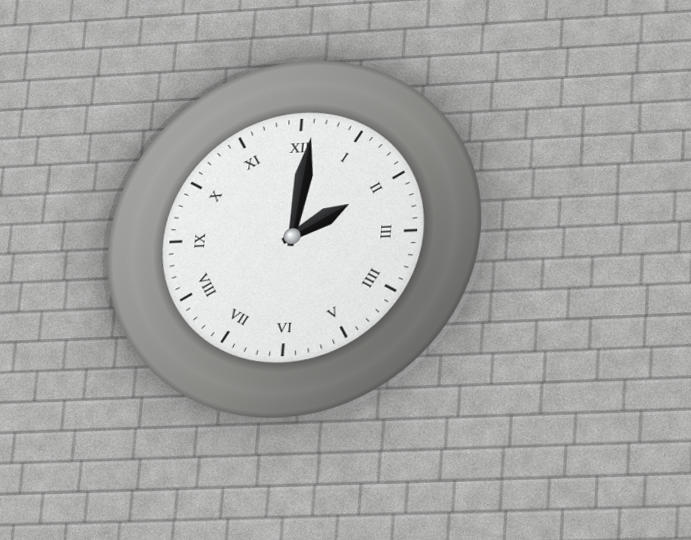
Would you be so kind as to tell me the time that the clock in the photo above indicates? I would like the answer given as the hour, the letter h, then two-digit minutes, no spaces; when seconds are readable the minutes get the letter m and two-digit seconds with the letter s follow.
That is 2h01
